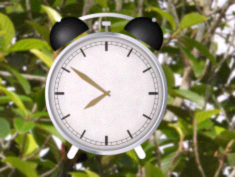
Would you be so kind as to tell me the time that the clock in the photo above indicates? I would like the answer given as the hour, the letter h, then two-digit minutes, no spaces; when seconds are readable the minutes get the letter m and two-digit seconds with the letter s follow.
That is 7h51
